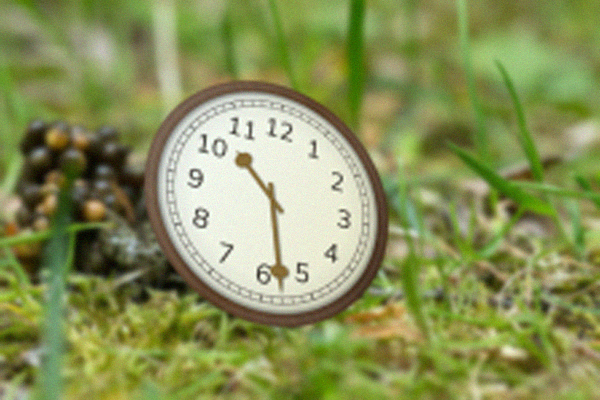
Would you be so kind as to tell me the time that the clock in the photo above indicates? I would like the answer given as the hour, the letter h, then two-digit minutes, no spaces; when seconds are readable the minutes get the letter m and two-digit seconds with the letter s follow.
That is 10h28
